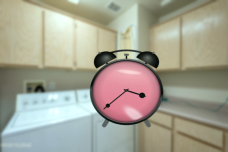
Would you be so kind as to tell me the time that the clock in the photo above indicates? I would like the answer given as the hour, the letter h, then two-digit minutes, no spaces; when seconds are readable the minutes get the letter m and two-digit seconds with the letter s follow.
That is 3h38
